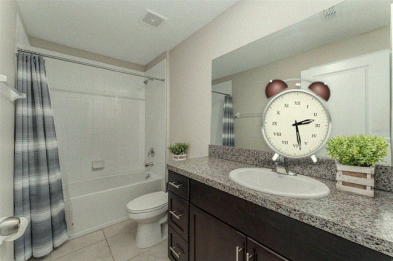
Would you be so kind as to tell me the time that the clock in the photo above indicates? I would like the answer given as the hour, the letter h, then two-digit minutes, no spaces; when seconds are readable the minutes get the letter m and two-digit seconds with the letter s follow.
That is 2h28
